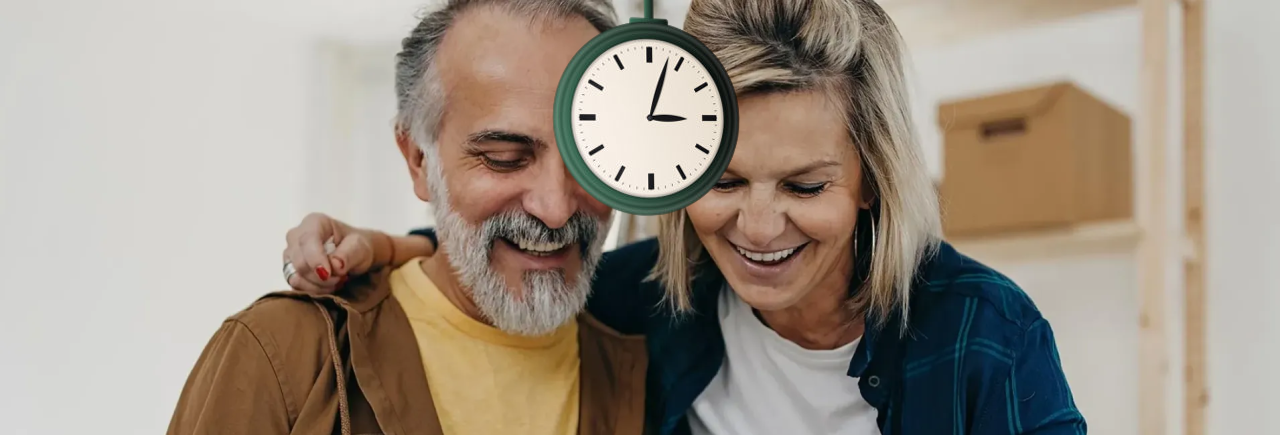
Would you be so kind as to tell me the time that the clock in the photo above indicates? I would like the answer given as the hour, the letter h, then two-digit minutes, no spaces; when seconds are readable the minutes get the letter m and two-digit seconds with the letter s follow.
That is 3h03
